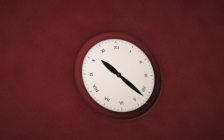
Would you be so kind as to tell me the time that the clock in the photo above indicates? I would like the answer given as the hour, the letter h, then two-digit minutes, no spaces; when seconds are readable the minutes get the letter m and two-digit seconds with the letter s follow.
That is 10h22
